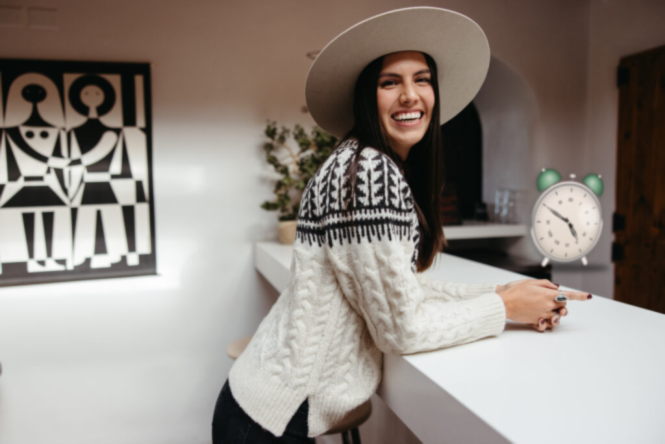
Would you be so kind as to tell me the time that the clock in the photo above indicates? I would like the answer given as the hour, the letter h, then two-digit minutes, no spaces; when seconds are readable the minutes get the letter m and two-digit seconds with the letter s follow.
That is 4h50
